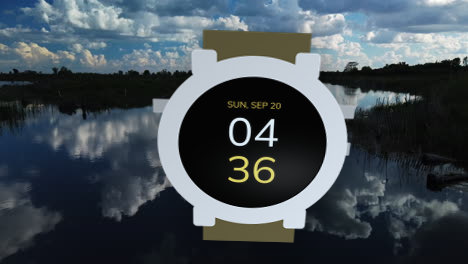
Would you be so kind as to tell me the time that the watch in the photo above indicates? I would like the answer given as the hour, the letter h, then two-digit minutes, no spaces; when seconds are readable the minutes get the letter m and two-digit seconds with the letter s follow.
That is 4h36
